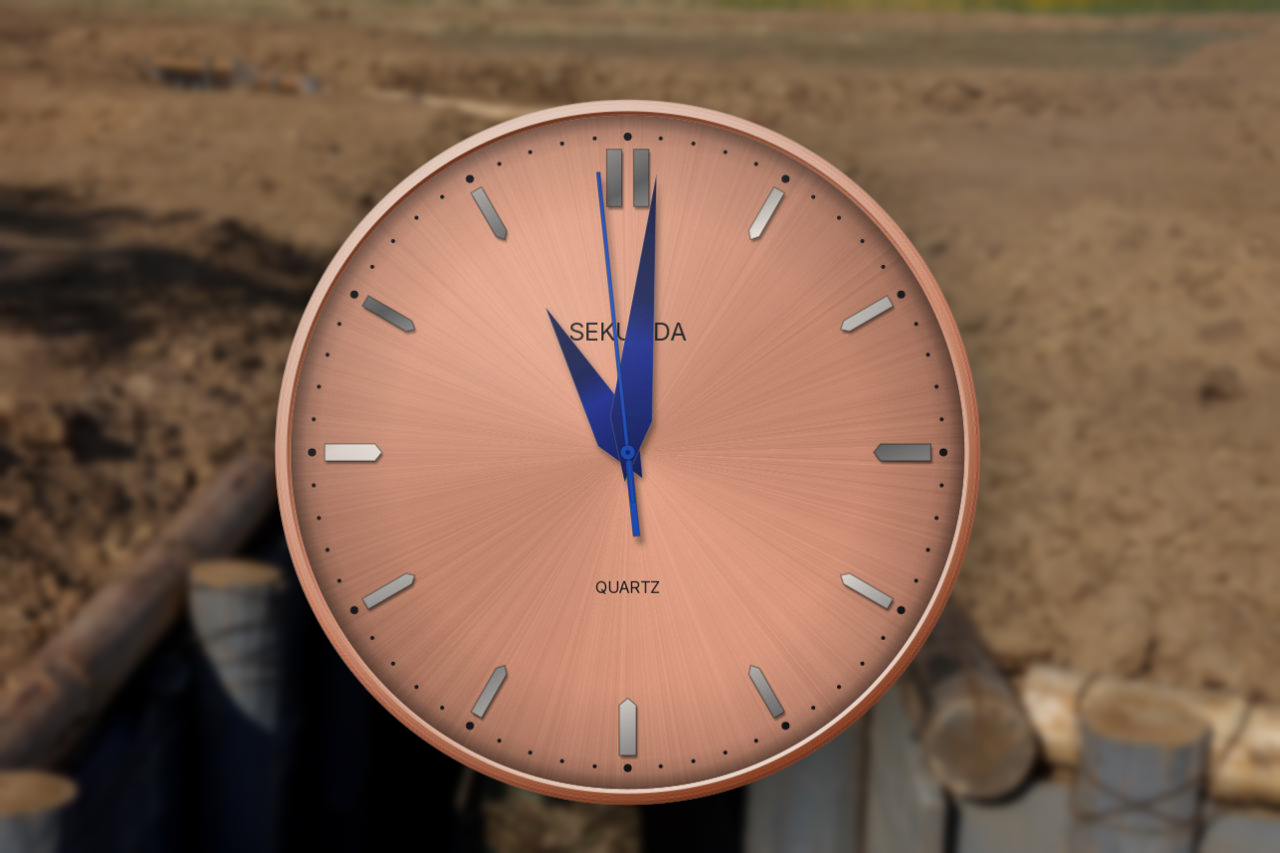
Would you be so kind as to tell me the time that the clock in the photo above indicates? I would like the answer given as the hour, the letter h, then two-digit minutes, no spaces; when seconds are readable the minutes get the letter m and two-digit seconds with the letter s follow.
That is 11h00m59s
